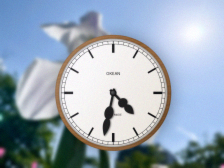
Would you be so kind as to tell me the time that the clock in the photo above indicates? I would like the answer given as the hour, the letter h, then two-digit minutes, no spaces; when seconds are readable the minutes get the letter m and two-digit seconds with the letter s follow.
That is 4h32
